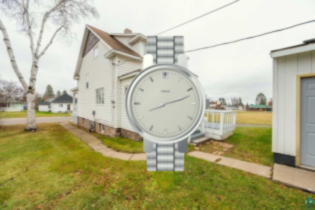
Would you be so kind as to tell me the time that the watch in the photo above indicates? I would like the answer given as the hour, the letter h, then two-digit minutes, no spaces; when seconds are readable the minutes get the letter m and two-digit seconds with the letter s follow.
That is 8h12
